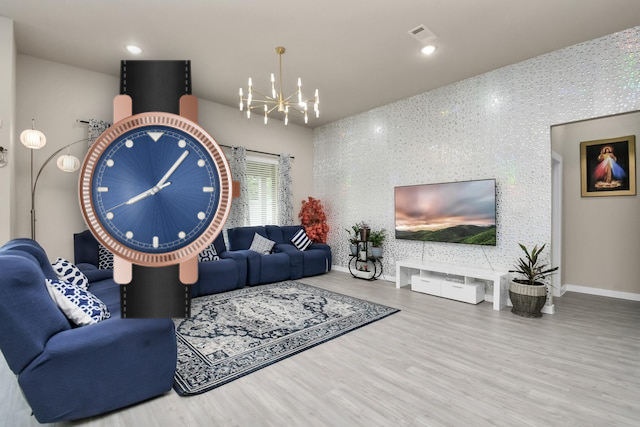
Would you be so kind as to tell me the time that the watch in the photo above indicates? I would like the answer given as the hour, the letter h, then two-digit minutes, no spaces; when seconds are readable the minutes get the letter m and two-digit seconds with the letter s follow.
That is 8h06m41s
